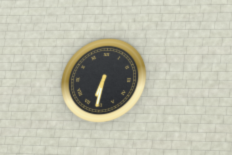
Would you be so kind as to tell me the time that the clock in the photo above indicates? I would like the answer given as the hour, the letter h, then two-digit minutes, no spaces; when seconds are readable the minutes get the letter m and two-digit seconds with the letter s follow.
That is 6h31
